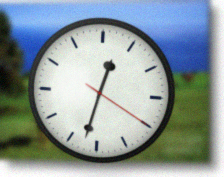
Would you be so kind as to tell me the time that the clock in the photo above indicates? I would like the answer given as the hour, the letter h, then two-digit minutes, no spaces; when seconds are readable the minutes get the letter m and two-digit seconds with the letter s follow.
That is 12h32m20s
